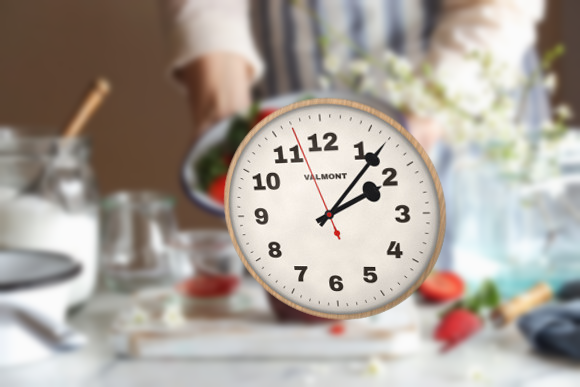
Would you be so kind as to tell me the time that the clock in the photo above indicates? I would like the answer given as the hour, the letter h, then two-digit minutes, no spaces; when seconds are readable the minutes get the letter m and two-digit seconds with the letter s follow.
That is 2h06m57s
